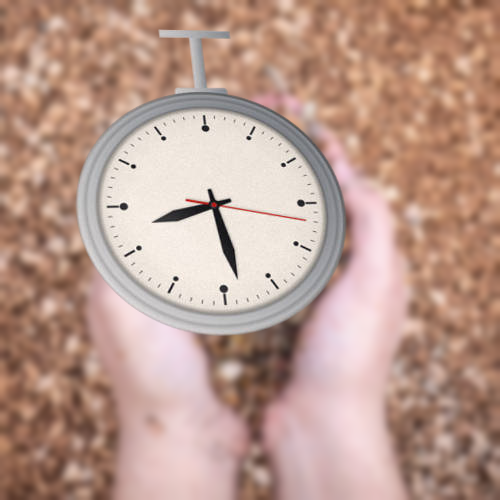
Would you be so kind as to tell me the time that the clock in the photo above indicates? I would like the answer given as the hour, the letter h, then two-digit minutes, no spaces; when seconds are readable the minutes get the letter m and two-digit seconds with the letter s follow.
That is 8h28m17s
